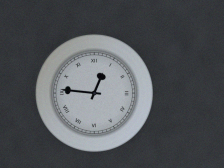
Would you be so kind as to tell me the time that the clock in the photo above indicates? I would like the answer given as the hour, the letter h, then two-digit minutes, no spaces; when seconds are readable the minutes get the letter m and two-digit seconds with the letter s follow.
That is 12h46
